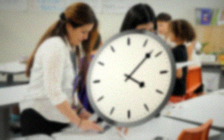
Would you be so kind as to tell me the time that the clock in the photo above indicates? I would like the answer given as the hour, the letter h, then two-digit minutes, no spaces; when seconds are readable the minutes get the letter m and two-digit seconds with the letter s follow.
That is 4h08
